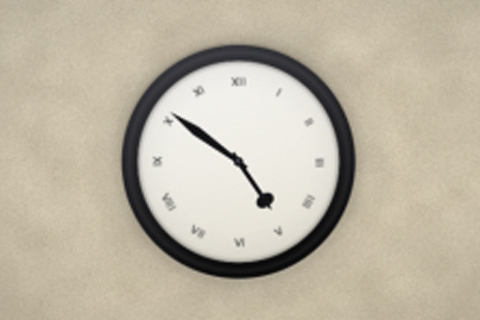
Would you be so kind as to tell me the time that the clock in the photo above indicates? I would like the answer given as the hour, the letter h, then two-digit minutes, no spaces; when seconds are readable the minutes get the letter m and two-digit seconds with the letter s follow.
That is 4h51
